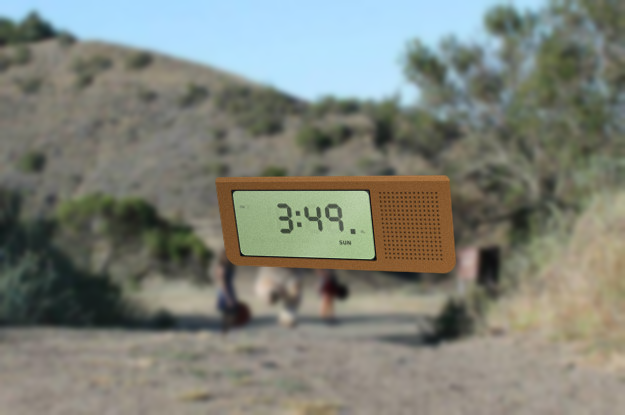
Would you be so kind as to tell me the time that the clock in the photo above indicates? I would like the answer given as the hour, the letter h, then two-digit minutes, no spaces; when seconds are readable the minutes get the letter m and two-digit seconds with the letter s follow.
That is 3h49
